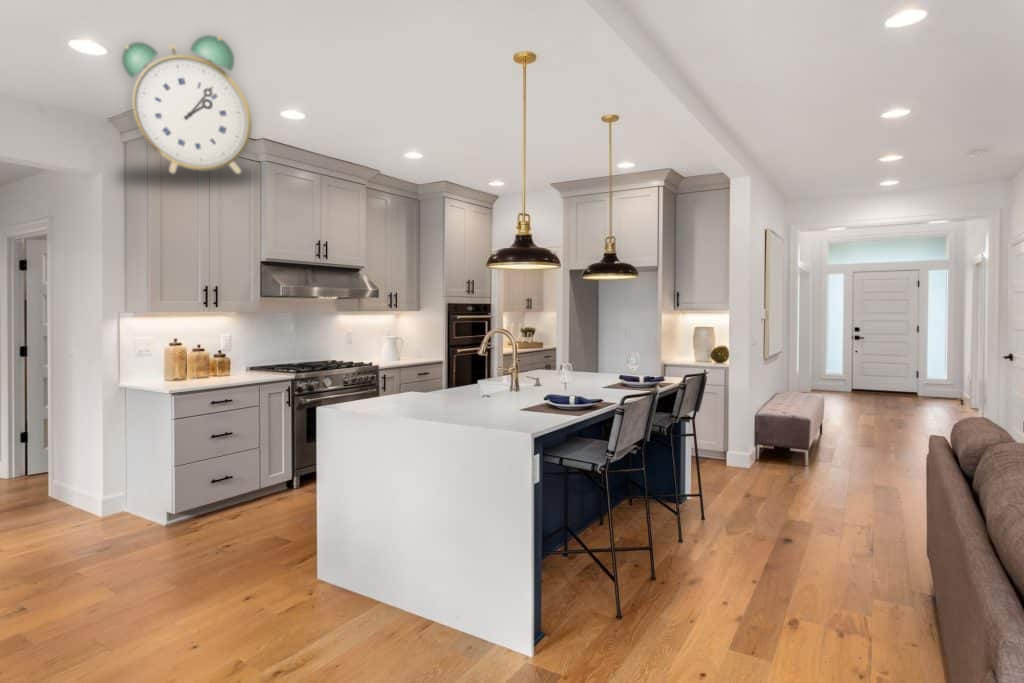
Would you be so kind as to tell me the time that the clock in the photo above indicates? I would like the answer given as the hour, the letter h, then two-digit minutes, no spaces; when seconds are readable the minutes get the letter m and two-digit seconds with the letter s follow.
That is 2h08
